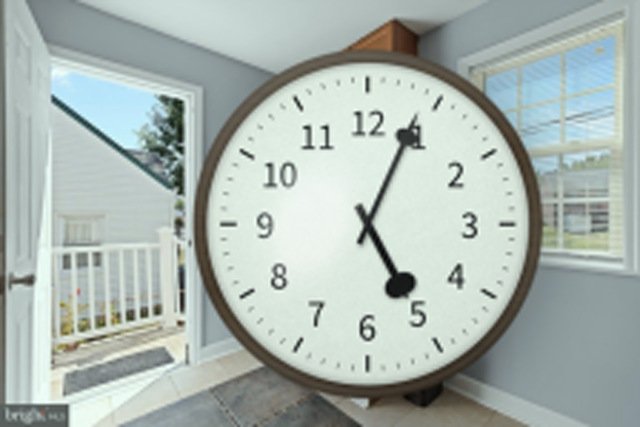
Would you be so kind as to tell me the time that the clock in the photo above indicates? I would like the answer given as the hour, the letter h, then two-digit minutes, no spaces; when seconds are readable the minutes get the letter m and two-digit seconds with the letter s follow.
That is 5h04
